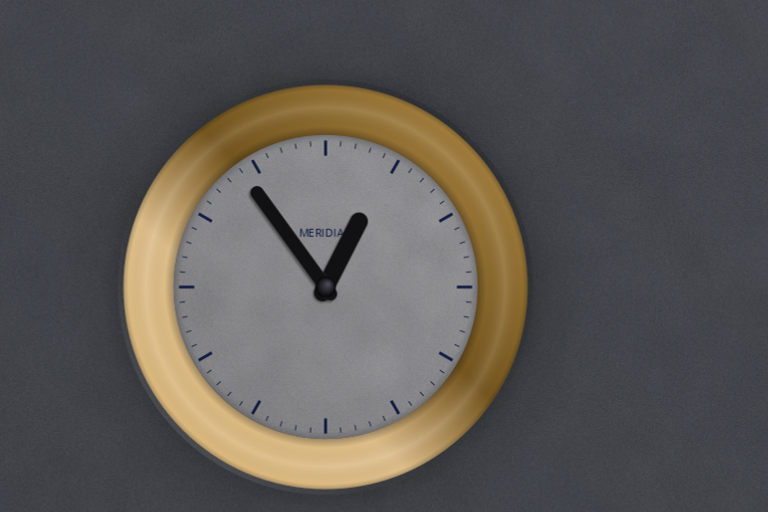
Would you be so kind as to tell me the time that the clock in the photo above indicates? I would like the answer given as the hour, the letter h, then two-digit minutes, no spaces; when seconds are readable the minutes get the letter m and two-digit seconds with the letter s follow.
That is 12h54
